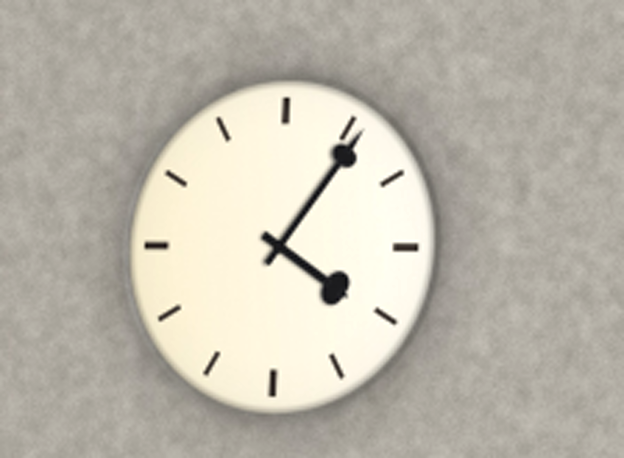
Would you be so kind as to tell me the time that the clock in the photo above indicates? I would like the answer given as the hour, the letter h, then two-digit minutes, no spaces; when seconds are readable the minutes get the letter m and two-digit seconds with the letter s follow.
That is 4h06
